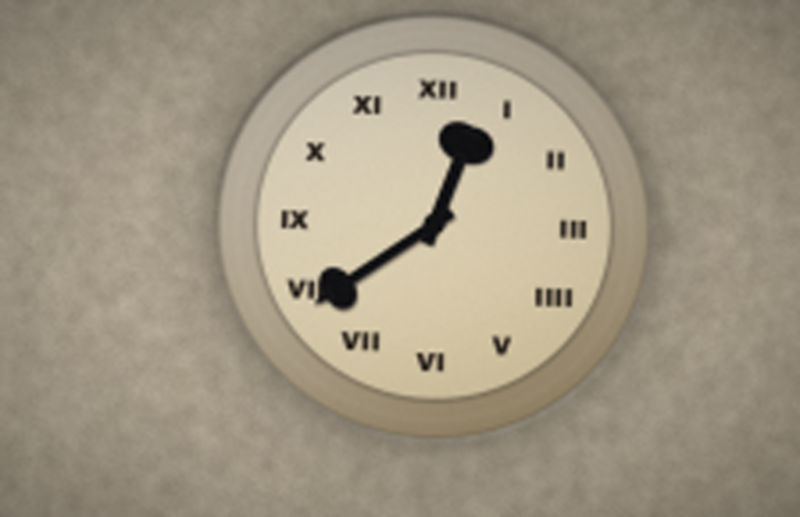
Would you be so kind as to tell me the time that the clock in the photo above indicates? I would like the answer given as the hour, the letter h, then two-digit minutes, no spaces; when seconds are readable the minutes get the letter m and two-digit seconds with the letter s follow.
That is 12h39
